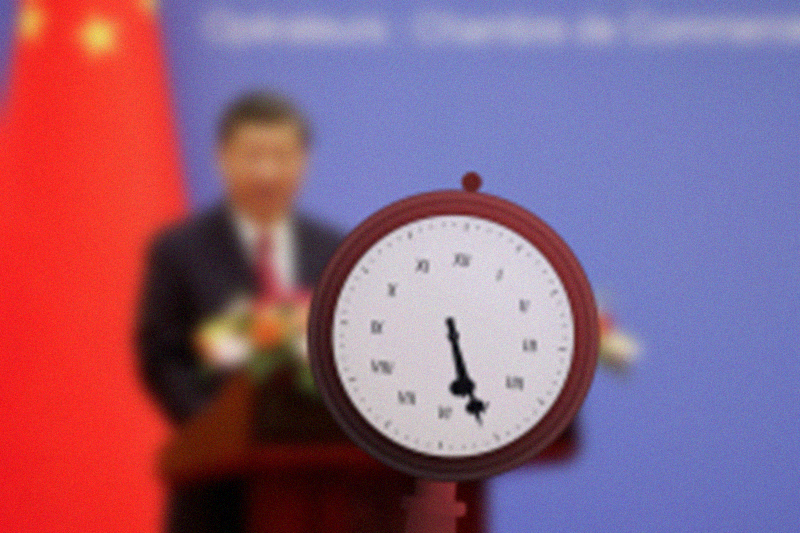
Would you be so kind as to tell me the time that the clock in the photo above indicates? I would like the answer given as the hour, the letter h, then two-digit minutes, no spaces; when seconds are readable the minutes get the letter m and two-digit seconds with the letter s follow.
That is 5h26
